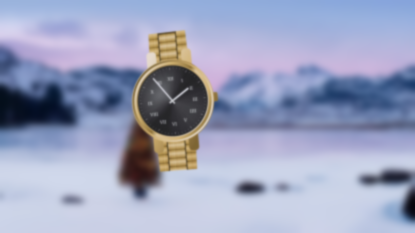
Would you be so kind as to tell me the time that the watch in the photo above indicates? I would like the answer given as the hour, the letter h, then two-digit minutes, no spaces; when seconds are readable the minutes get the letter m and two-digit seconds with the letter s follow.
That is 1h54
